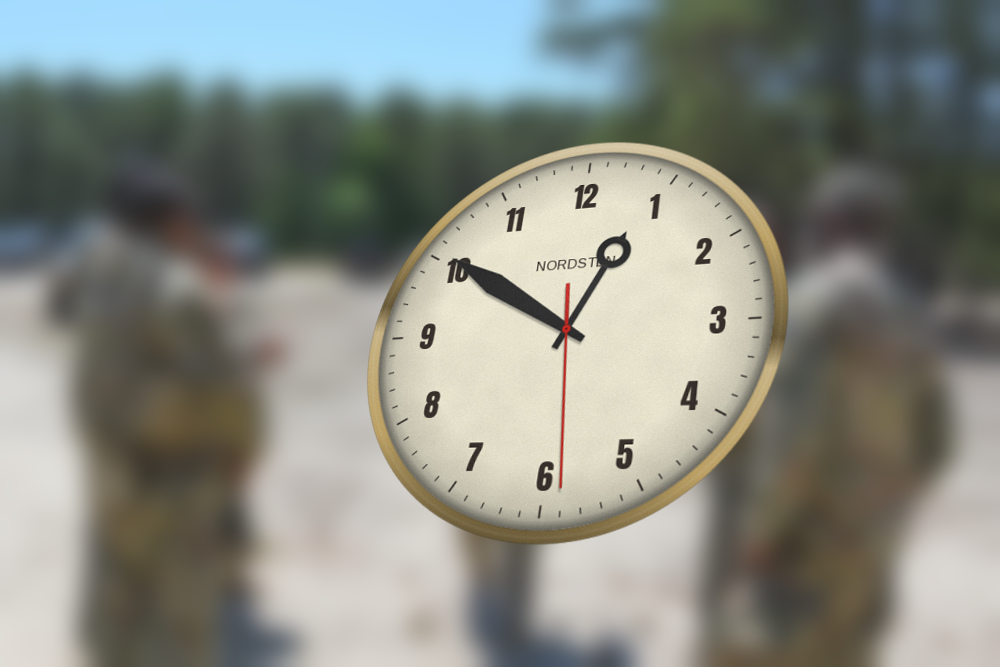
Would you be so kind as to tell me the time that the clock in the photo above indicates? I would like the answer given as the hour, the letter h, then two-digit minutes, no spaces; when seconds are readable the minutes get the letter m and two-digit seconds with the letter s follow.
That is 12h50m29s
